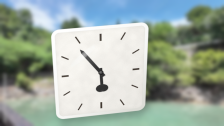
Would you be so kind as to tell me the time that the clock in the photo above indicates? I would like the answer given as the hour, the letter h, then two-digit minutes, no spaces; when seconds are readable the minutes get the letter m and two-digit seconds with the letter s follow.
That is 5h54
